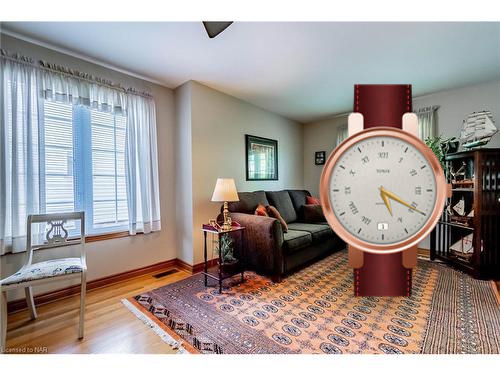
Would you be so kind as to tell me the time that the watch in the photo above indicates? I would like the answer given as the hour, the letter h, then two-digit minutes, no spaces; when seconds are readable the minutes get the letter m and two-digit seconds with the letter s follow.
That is 5h20
